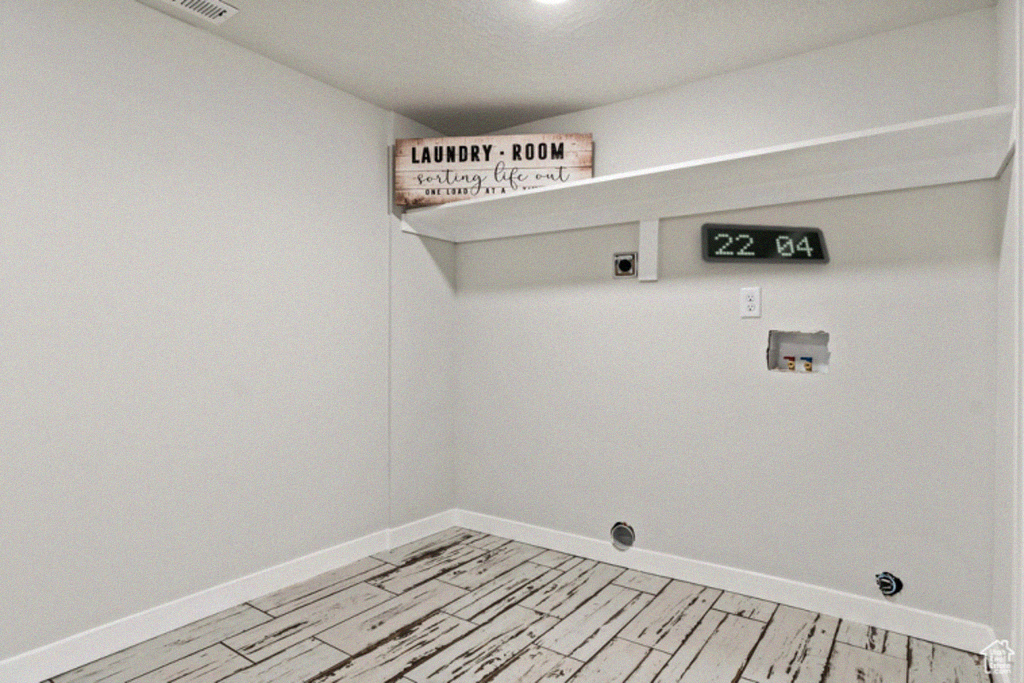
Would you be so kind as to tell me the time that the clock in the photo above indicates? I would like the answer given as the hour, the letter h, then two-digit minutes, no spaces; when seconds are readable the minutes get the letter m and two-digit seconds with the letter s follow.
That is 22h04
